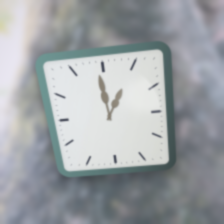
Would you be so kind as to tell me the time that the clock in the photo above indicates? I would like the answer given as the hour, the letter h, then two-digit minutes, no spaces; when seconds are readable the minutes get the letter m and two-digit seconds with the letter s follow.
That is 12h59
